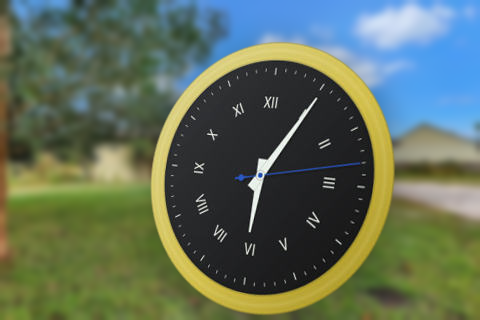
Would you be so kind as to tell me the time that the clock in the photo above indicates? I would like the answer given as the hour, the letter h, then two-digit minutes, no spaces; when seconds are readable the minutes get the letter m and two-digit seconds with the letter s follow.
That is 6h05m13s
